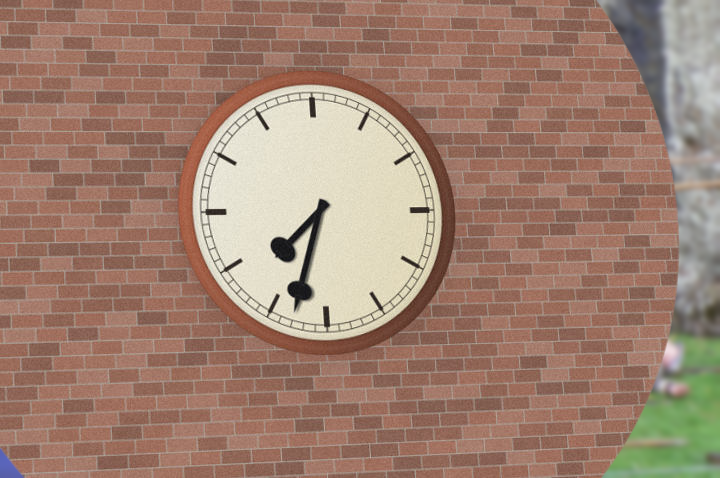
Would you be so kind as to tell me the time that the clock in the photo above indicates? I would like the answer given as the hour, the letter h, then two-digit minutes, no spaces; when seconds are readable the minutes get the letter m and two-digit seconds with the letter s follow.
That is 7h33
